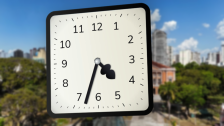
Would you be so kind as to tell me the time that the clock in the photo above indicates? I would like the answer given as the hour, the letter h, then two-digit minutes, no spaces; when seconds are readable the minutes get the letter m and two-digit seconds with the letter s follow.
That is 4h33
